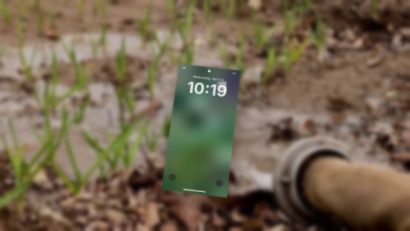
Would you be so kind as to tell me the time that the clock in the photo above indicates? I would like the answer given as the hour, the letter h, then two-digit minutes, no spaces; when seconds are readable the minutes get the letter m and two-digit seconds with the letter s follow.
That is 10h19
